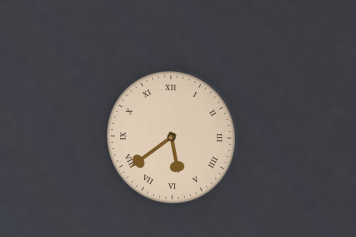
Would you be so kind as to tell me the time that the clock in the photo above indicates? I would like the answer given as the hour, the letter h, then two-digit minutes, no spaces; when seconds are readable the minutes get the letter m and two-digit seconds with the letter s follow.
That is 5h39
